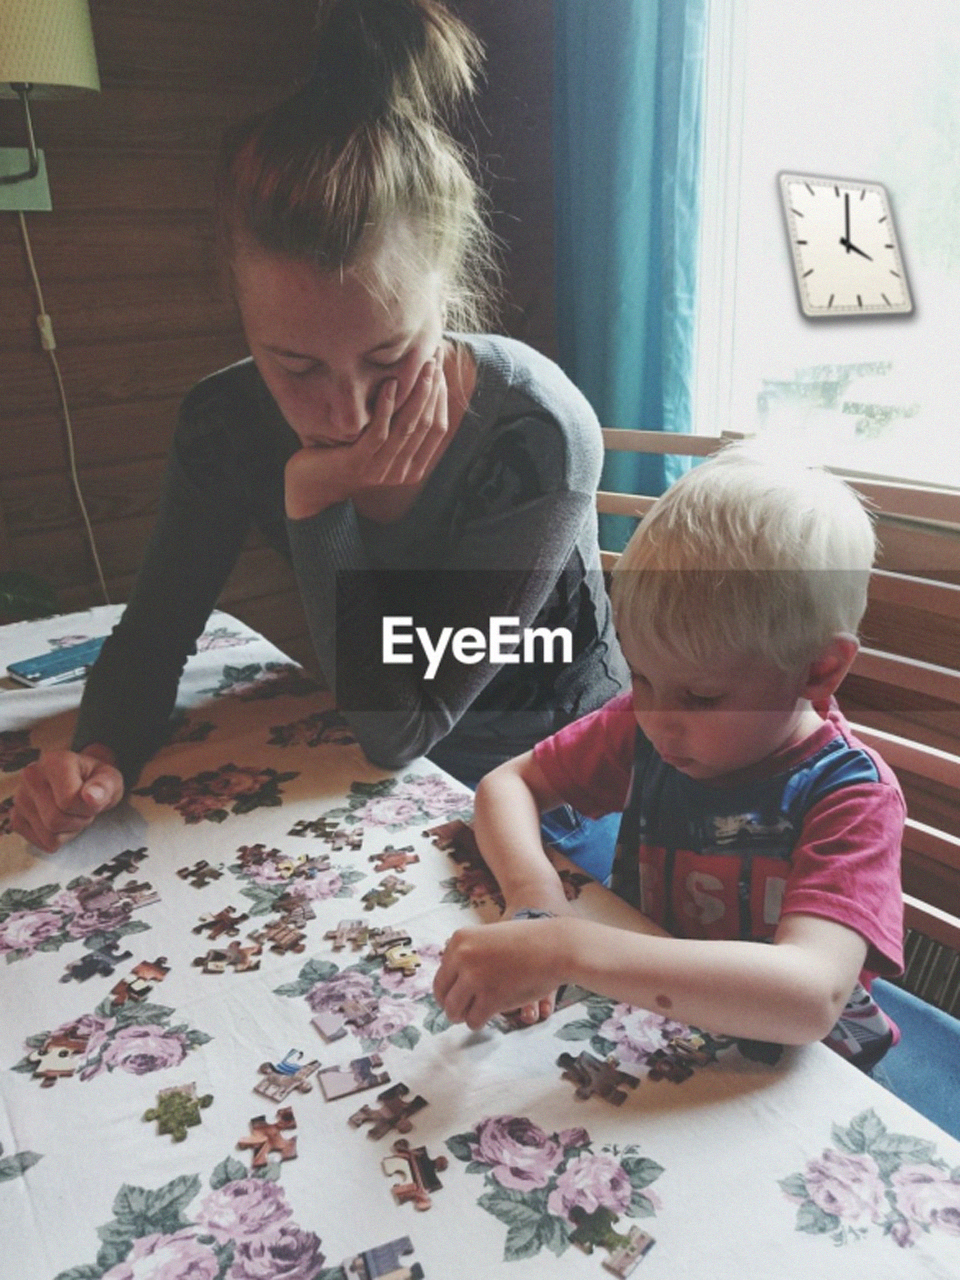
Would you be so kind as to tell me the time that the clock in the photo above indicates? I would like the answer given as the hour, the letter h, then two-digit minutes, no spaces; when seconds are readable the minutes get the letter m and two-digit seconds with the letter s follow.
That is 4h02
